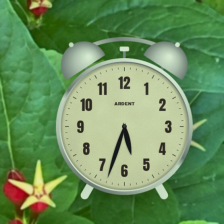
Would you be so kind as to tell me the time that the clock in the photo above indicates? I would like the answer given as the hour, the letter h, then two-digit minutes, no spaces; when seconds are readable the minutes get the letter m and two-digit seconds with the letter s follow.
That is 5h33
